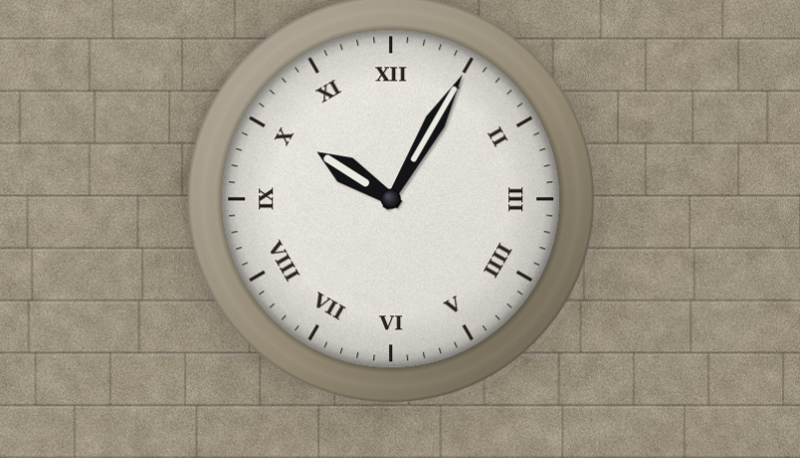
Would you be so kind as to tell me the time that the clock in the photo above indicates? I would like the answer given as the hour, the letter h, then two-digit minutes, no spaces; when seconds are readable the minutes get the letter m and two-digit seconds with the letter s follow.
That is 10h05
